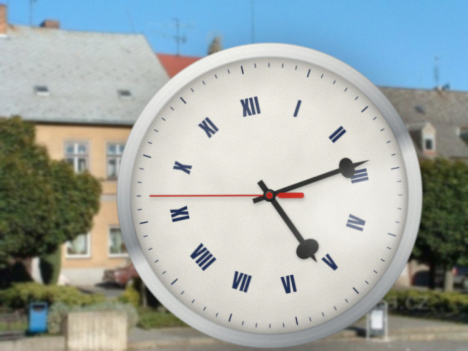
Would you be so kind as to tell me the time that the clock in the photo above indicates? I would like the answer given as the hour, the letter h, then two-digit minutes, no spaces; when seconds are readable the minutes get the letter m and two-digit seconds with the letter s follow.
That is 5h13m47s
